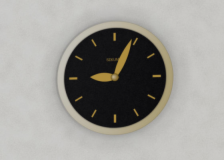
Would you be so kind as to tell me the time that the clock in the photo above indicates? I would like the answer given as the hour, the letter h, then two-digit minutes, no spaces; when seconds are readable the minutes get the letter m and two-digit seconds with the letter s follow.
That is 9h04
